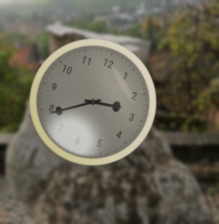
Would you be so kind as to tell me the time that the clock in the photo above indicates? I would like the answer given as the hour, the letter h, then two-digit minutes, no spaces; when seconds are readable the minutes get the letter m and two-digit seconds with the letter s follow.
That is 2h39
